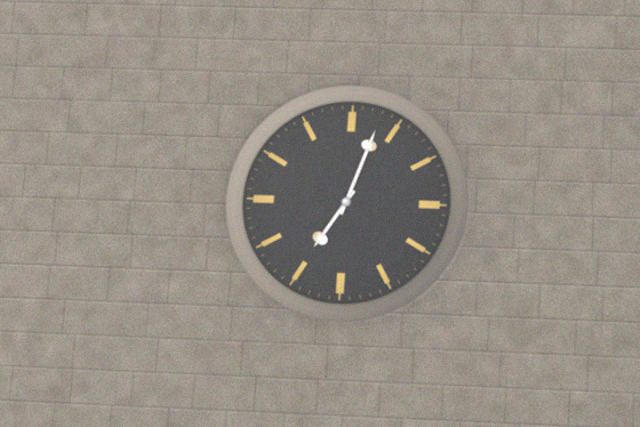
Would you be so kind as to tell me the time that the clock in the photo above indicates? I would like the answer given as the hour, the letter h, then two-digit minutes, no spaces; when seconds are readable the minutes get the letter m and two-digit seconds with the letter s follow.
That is 7h03
